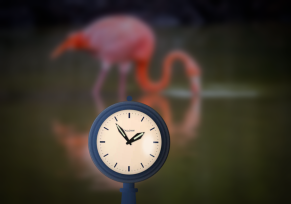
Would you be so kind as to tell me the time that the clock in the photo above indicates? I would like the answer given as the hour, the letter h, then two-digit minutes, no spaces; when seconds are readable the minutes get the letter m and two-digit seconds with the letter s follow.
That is 1h54
